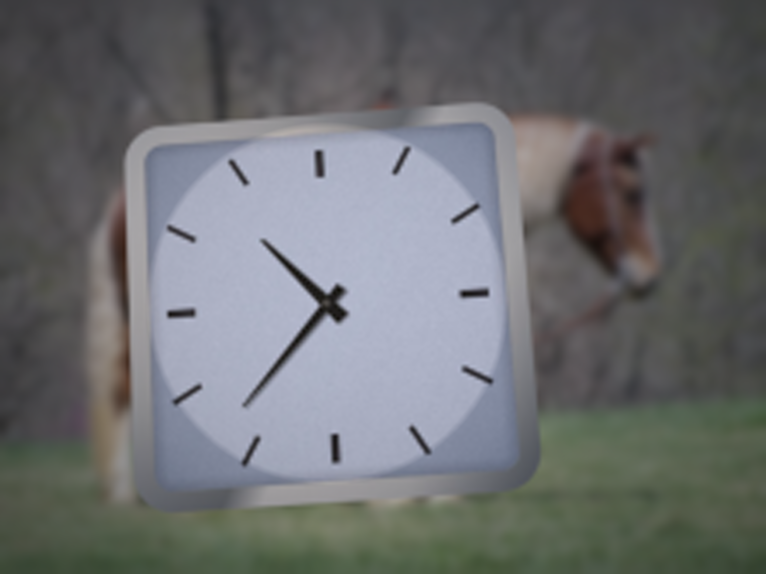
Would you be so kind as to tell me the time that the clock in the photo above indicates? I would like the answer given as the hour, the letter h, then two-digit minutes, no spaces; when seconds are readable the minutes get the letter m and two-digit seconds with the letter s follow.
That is 10h37
